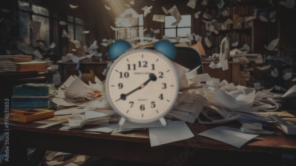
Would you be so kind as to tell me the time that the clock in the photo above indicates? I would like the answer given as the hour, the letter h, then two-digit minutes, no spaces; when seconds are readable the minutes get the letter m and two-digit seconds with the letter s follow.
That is 1h40
